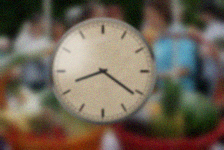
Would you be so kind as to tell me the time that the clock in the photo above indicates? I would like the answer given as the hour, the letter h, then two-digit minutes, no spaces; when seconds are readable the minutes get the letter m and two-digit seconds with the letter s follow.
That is 8h21
